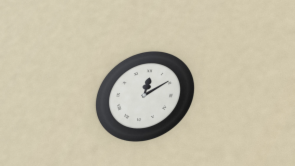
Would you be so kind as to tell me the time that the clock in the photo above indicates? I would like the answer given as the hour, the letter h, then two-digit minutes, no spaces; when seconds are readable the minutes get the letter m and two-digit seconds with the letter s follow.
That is 12h09
